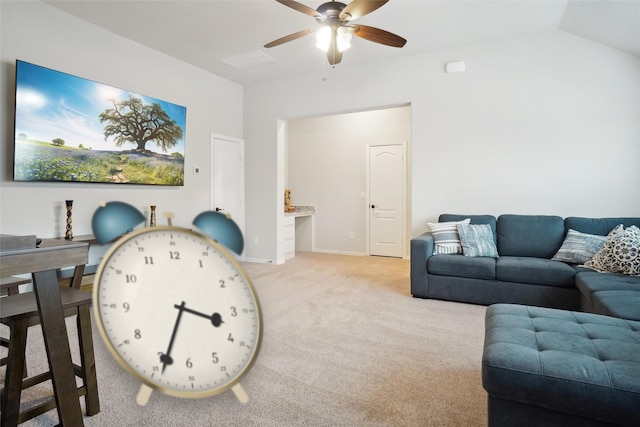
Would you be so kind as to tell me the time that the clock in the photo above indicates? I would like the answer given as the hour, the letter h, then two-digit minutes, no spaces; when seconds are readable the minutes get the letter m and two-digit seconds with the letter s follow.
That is 3h34
